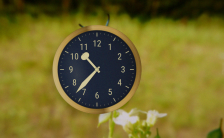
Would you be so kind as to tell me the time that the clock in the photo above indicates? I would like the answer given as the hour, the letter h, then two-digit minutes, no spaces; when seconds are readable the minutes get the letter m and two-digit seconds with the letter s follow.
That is 10h37
